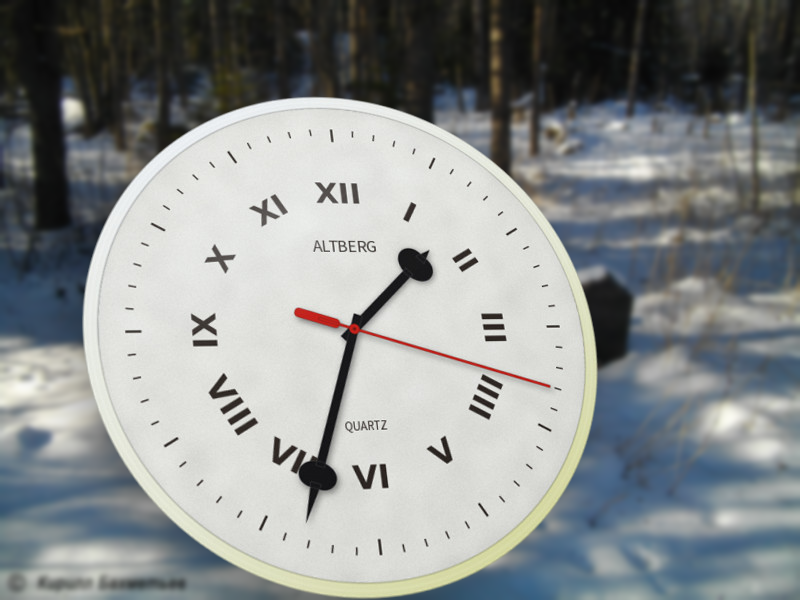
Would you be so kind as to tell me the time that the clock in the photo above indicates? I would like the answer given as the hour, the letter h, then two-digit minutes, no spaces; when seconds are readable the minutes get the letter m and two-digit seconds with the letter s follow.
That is 1h33m18s
